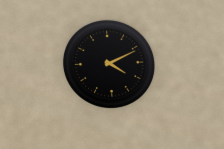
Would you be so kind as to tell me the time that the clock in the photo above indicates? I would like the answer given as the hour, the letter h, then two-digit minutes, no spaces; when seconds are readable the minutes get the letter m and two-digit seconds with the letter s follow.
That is 4h11
